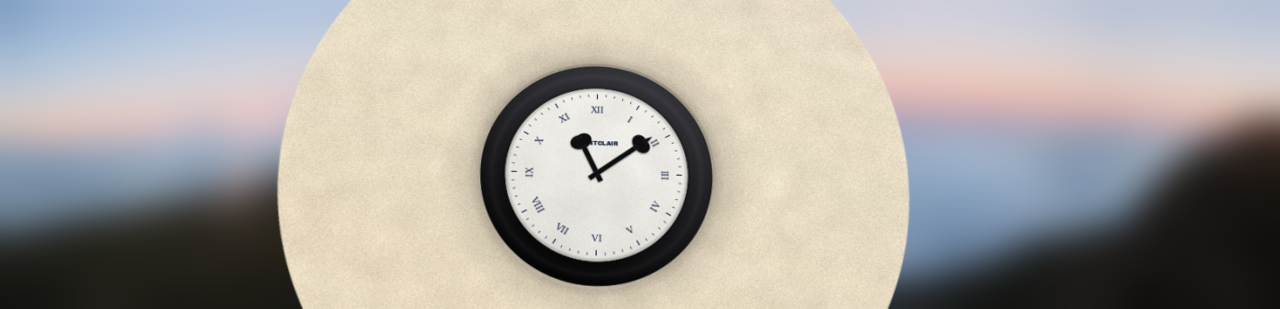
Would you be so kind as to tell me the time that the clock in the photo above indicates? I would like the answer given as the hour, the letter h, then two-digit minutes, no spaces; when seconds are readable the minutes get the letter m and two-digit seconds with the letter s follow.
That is 11h09
